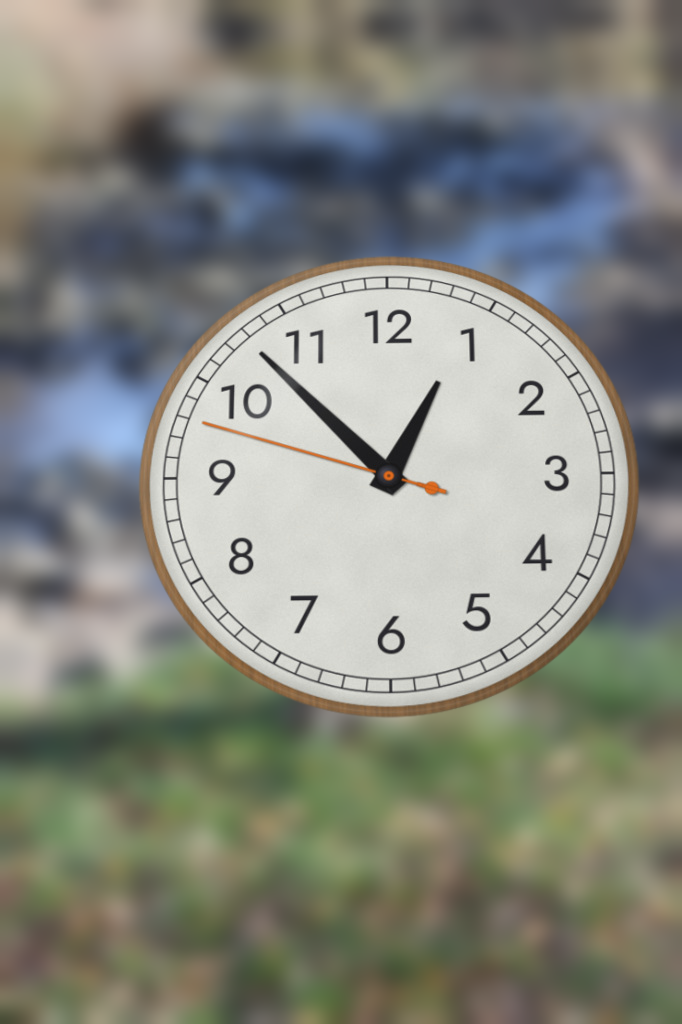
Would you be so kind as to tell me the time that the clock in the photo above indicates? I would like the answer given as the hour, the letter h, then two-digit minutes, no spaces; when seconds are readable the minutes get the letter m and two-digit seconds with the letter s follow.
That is 12h52m48s
